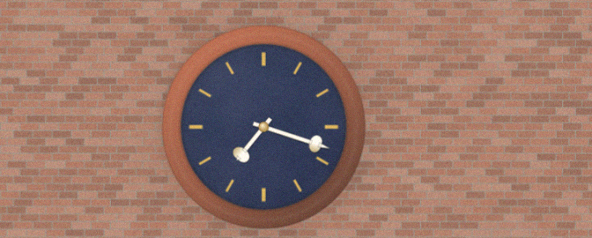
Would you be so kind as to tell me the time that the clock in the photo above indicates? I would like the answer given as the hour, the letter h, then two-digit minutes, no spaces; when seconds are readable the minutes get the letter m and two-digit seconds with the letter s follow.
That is 7h18
